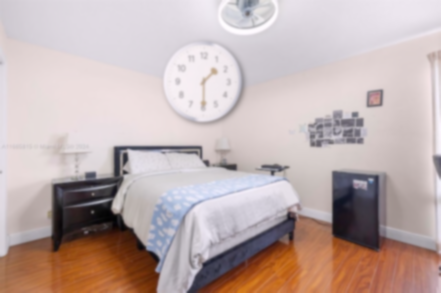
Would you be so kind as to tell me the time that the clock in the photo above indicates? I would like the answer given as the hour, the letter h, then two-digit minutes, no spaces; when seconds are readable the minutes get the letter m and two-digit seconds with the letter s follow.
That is 1h30
